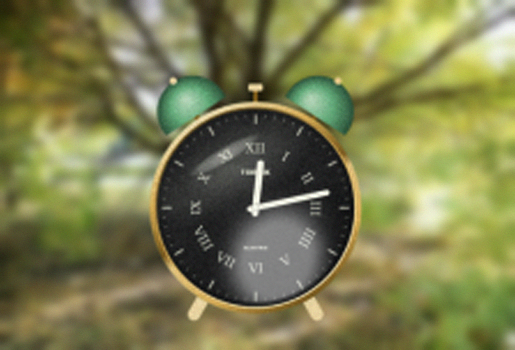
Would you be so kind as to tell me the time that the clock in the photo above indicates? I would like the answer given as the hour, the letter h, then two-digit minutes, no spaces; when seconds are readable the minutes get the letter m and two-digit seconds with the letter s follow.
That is 12h13
